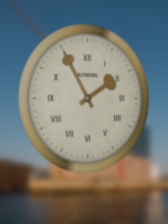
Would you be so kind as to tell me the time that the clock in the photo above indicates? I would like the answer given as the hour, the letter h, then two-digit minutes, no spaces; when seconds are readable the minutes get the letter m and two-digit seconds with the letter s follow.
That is 1h55
